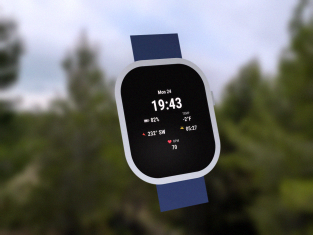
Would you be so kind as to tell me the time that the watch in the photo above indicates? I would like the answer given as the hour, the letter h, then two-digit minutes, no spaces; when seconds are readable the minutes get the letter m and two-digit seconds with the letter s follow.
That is 19h43
